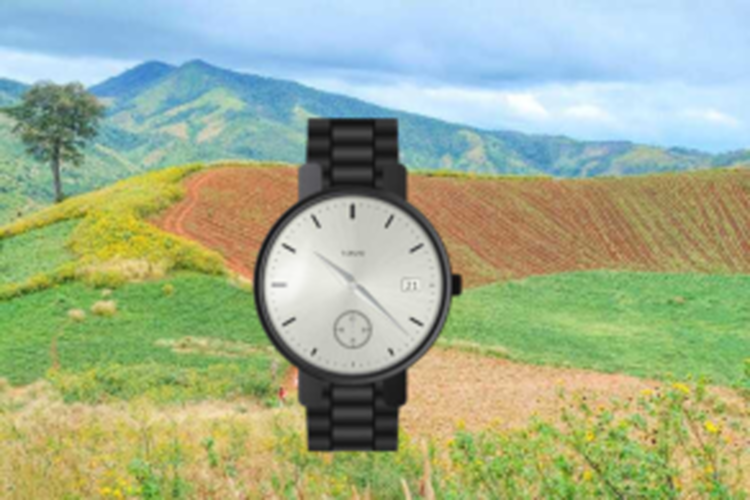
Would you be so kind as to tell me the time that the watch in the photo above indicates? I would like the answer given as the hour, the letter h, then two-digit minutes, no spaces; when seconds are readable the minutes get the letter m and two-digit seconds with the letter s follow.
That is 10h22
